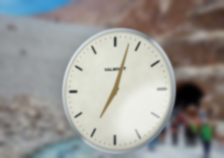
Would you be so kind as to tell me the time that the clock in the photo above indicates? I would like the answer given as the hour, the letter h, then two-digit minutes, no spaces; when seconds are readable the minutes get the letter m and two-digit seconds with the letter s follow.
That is 7h03
